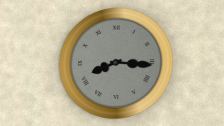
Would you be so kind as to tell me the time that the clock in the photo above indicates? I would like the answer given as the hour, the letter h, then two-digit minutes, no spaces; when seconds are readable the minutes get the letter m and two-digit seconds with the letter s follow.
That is 8h16
